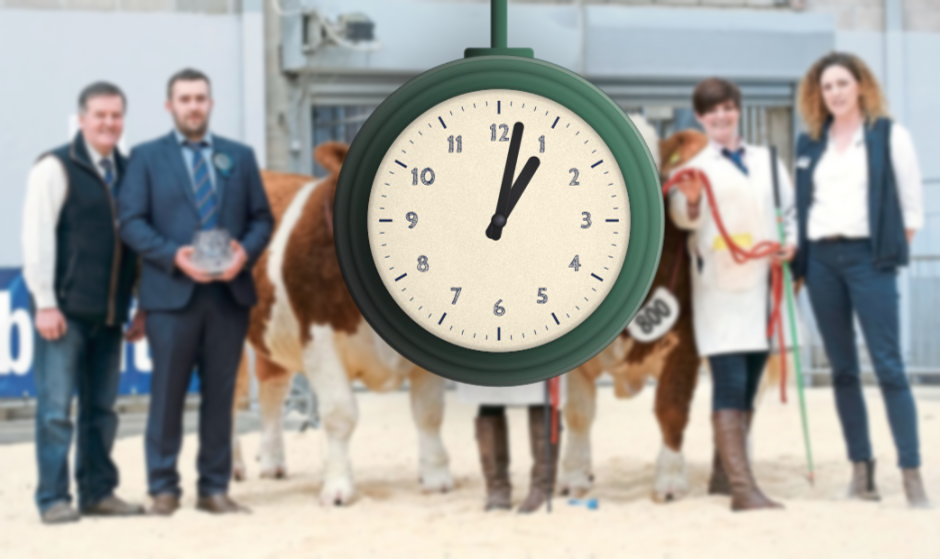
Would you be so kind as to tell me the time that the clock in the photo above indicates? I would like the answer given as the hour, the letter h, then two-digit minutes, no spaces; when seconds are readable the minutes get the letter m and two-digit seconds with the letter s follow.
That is 1h02
